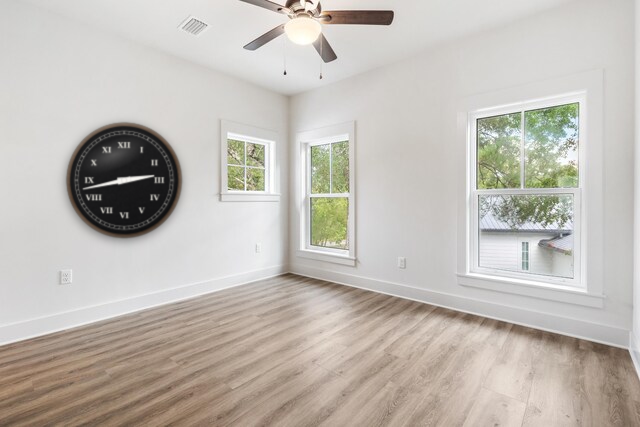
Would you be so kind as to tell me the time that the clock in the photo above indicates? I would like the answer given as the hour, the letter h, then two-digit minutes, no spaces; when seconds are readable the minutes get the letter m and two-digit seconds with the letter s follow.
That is 2h43
